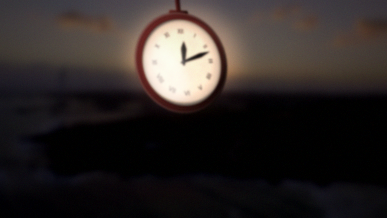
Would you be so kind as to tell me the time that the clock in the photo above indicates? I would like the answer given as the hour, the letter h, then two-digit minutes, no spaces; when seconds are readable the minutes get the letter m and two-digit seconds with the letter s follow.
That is 12h12
